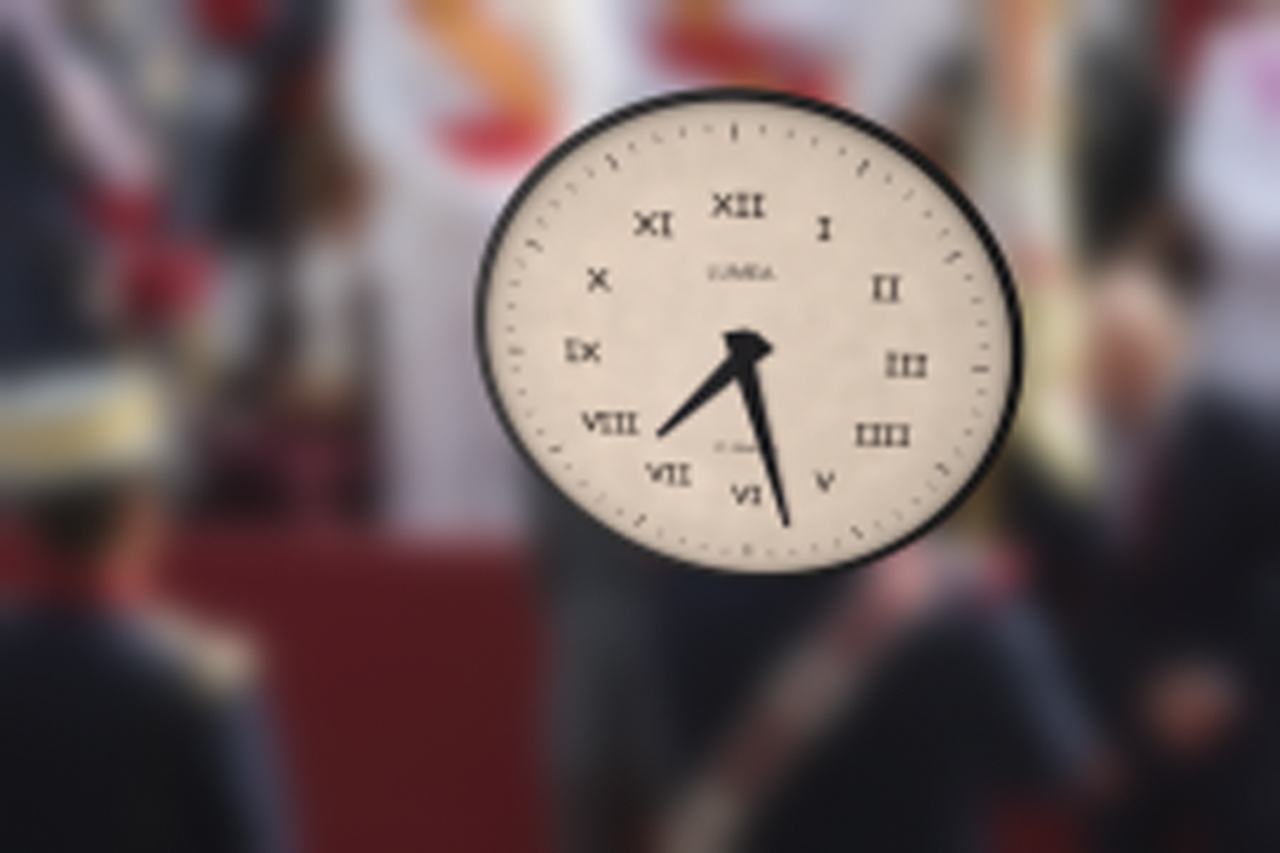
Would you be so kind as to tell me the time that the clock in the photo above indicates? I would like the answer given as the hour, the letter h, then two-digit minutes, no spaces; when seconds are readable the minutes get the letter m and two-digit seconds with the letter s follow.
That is 7h28
